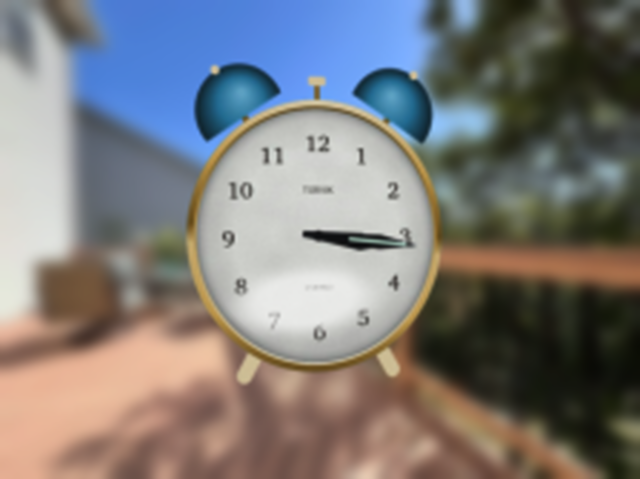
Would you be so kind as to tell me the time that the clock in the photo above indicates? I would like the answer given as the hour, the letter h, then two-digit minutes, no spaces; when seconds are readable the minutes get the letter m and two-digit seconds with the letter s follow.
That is 3h16
